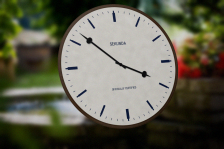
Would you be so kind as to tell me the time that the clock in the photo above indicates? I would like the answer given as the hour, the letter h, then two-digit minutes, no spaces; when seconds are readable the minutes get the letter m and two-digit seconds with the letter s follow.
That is 3h52
